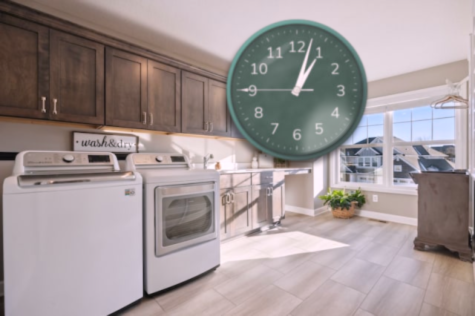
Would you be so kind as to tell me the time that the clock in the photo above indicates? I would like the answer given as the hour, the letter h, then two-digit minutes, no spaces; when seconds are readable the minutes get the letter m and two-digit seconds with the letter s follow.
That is 1h02m45s
